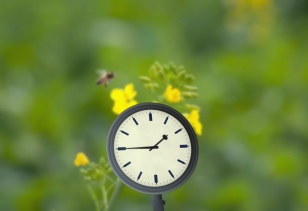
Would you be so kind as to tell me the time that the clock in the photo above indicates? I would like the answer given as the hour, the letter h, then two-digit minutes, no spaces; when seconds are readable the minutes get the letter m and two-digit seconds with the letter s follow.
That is 1h45
